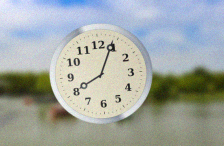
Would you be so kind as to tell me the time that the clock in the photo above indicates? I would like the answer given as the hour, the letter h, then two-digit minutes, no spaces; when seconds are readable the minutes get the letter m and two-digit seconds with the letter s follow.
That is 8h04
